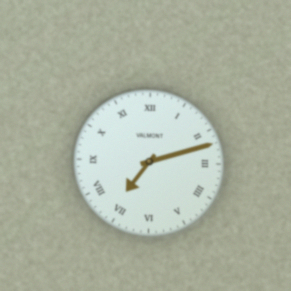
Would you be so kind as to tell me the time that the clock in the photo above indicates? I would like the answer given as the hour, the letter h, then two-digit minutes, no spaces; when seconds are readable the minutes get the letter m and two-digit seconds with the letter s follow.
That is 7h12
